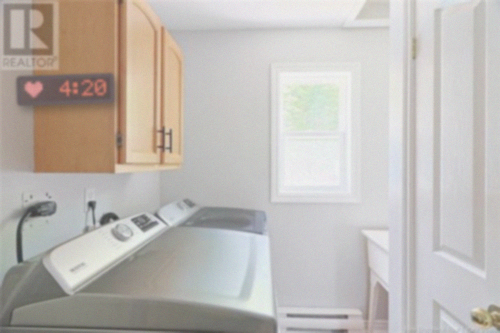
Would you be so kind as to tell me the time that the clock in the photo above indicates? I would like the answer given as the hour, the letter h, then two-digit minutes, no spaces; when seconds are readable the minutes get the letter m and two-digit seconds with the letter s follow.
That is 4h20
